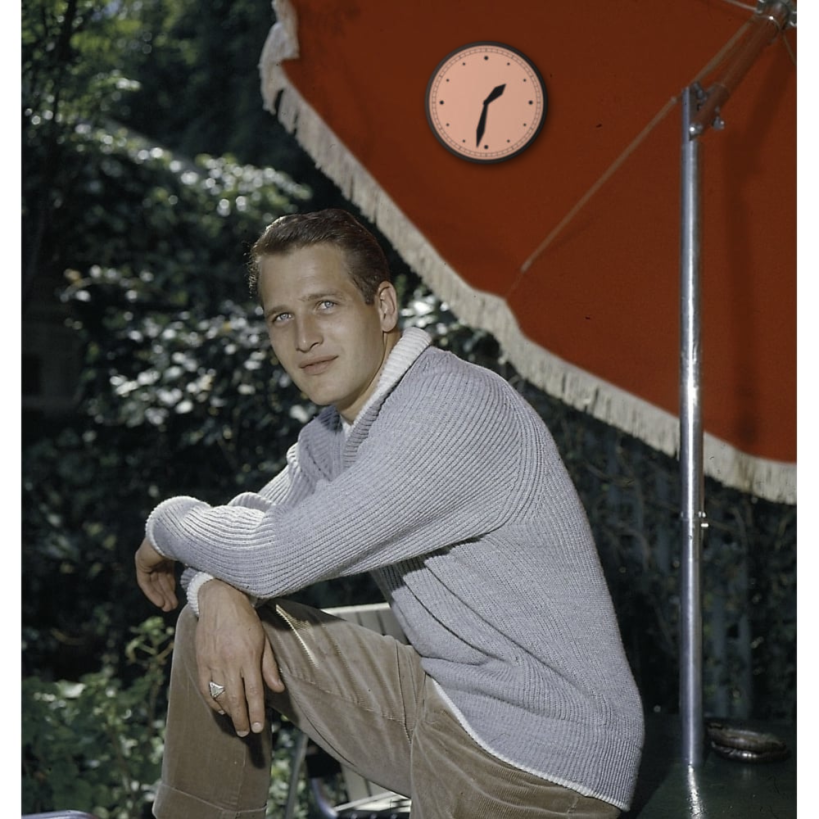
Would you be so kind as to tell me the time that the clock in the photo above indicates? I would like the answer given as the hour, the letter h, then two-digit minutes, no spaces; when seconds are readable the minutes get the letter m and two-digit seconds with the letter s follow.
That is 1h32
